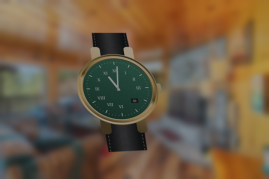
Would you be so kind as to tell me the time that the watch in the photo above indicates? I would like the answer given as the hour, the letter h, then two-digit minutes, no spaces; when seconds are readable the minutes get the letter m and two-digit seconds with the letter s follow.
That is 11h01
